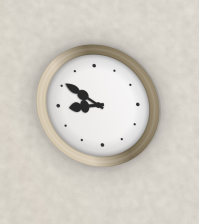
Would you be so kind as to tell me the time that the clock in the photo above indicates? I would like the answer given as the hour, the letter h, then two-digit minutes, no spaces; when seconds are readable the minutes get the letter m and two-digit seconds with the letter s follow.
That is 8h51
